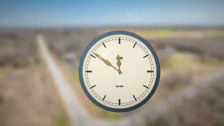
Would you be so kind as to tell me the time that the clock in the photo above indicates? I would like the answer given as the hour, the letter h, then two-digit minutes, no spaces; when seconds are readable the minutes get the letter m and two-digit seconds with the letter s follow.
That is 11h51
